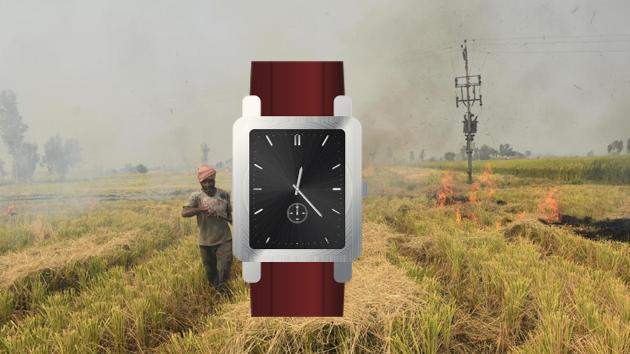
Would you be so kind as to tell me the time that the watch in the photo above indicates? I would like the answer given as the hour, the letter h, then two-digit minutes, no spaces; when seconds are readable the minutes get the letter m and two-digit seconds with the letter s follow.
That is 12h23
